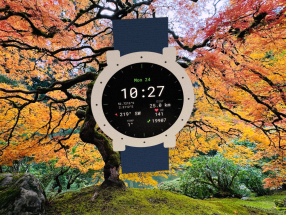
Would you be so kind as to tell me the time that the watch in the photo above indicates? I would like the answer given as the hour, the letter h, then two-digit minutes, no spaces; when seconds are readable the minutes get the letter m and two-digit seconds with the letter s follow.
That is 10h27
